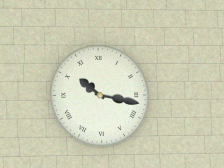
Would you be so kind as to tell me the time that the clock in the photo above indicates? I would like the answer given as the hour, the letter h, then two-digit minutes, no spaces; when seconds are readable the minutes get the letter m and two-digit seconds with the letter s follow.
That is 10h17
